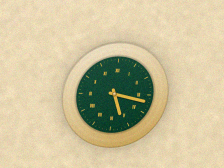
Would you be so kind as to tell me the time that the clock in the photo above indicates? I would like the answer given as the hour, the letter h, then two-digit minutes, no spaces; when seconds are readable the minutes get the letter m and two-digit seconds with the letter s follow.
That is 5h17
